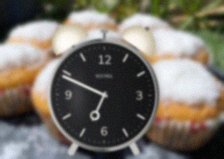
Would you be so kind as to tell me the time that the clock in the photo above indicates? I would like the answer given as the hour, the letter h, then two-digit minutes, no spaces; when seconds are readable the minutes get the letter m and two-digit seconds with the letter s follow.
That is 6h49
